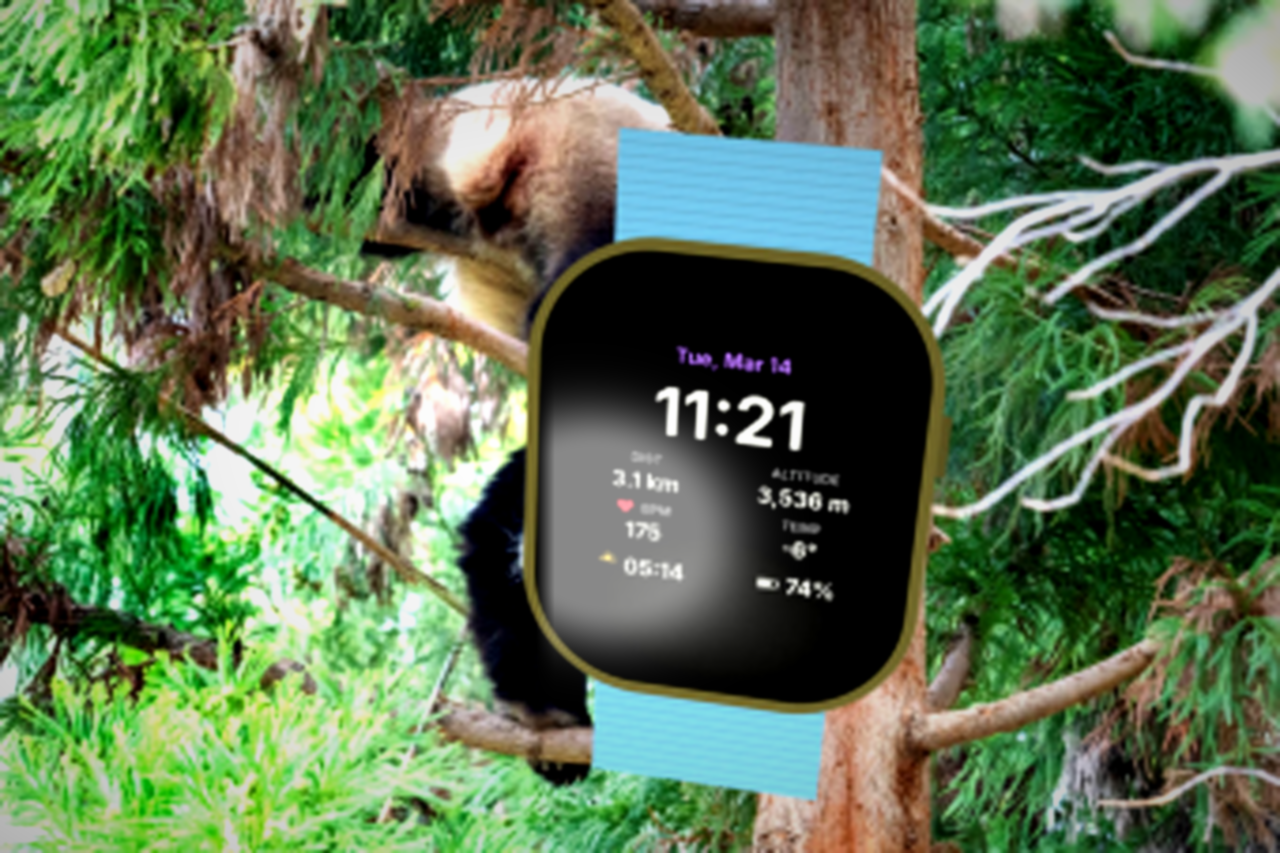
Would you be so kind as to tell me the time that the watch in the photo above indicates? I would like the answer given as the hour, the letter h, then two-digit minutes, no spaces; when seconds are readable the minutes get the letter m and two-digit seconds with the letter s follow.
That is 11h21
